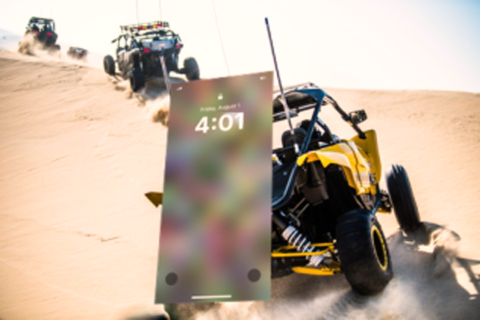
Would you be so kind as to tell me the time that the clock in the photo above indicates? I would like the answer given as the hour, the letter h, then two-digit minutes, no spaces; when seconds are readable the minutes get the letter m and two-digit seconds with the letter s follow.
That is 4h01
